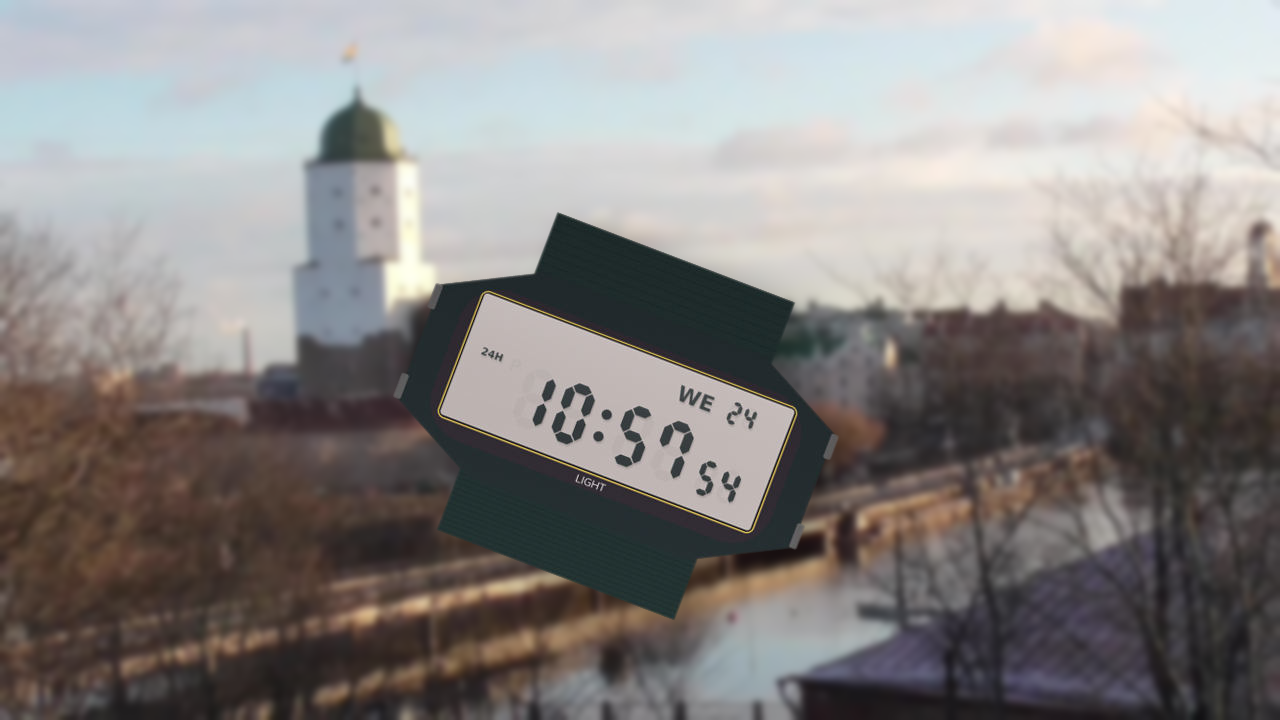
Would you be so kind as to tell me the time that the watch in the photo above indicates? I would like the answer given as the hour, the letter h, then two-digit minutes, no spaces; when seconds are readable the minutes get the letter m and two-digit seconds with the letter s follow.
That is 10h57m54s
